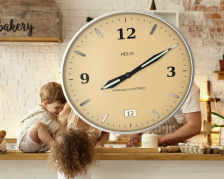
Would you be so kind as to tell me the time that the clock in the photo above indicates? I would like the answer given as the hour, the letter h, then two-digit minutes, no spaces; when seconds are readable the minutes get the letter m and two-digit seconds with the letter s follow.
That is 8h10
